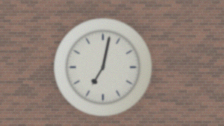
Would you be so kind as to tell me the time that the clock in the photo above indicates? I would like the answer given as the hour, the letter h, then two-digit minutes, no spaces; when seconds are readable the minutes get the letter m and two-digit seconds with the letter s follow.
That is 7h02
